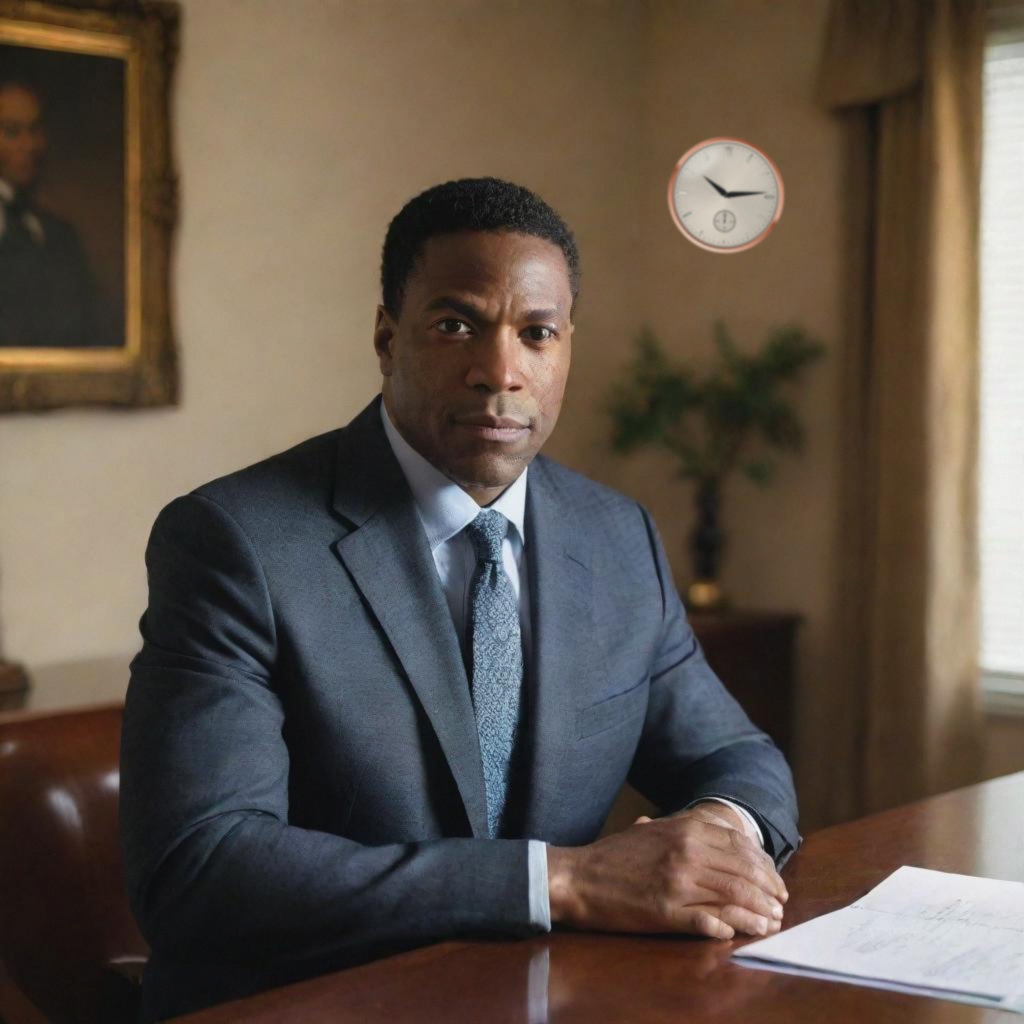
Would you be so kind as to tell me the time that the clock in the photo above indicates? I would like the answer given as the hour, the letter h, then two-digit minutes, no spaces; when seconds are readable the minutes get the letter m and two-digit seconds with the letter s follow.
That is 10h14
